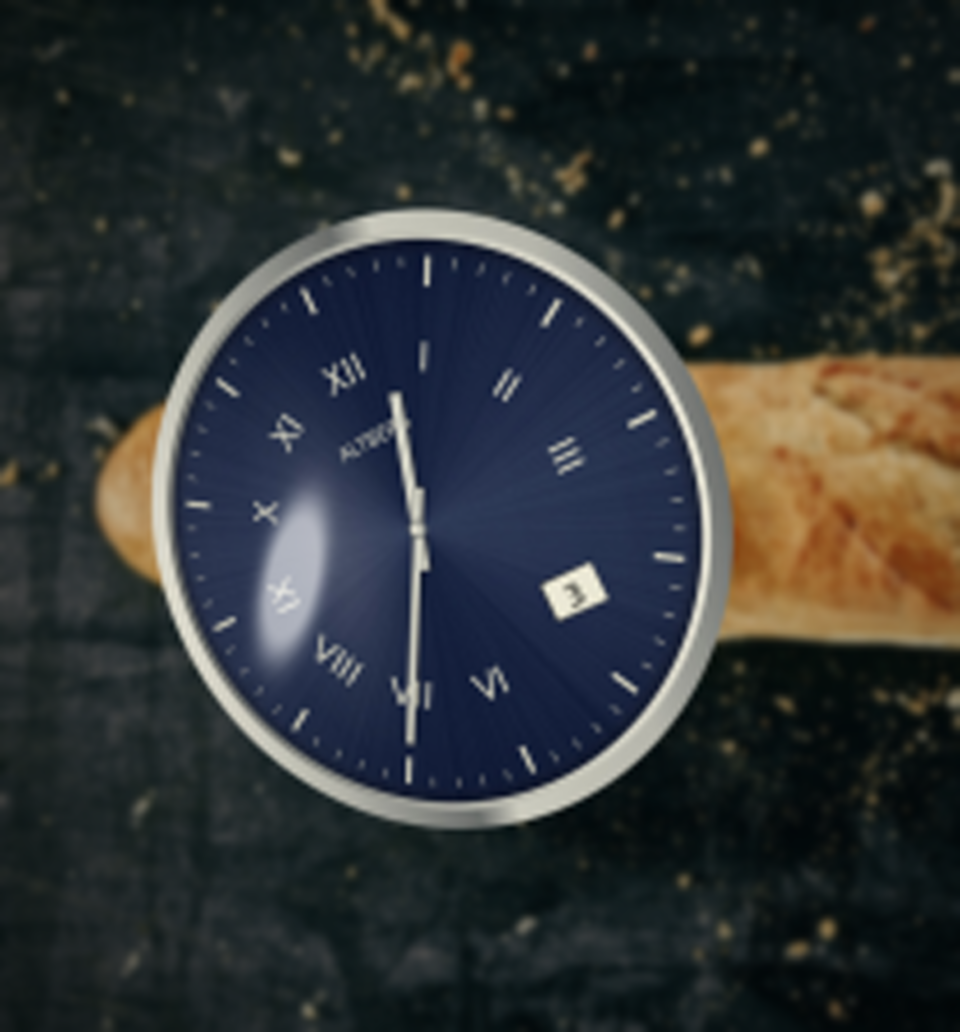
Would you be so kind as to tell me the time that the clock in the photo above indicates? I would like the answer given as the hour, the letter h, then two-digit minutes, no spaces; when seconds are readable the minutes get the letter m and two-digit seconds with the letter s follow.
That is 12h35
